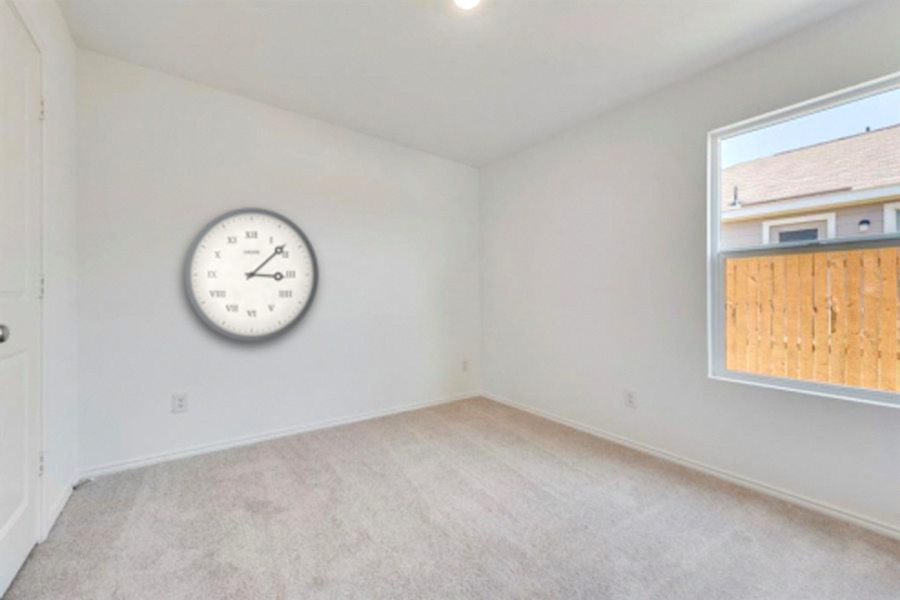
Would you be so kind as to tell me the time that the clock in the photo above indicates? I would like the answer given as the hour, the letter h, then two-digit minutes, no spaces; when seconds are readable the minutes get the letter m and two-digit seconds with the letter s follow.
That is 3h08
